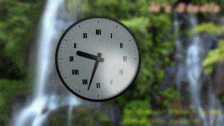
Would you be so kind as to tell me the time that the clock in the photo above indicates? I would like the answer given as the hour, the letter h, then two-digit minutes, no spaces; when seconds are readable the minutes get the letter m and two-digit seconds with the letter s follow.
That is 9h33
